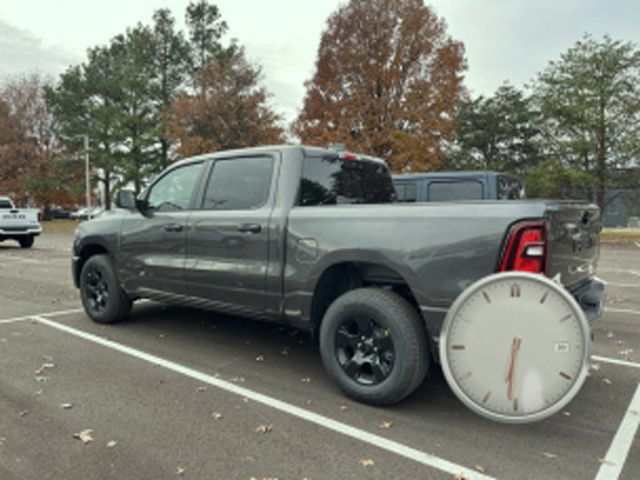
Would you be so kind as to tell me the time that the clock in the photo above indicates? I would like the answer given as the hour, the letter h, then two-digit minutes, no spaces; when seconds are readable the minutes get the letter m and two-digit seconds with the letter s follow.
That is 6h31
